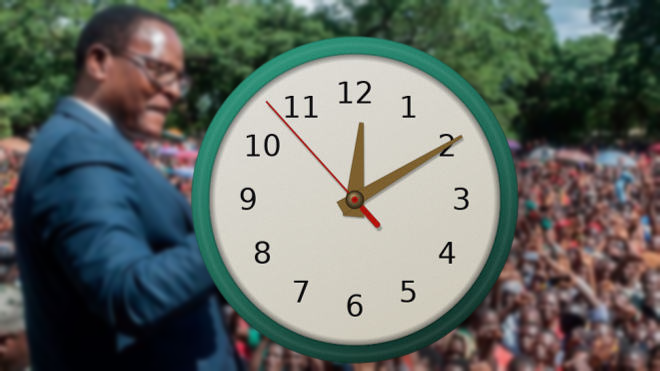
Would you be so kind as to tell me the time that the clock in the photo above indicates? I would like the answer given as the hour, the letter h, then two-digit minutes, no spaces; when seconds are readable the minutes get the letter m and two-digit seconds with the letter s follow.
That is 12h09m53s
